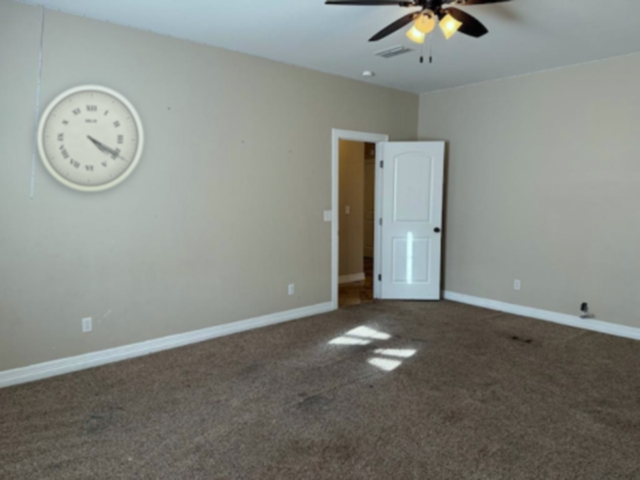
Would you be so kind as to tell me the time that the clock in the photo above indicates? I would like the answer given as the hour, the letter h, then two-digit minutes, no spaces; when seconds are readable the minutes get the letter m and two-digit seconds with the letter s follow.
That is 4h20
